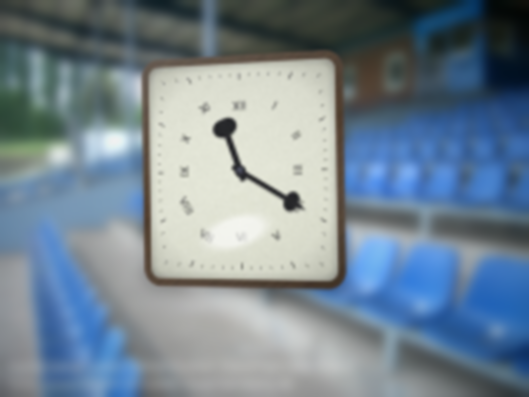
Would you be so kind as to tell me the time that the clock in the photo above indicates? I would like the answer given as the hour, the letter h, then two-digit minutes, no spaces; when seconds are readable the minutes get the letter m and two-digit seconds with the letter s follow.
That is 11h20
